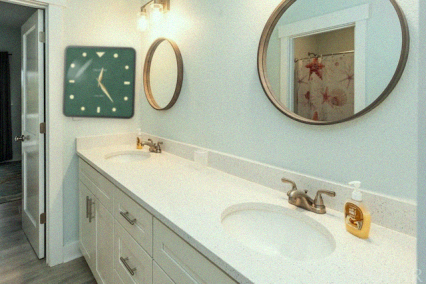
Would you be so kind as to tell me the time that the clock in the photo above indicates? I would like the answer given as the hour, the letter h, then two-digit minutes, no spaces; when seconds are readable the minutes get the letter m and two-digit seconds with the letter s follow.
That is 12h24
